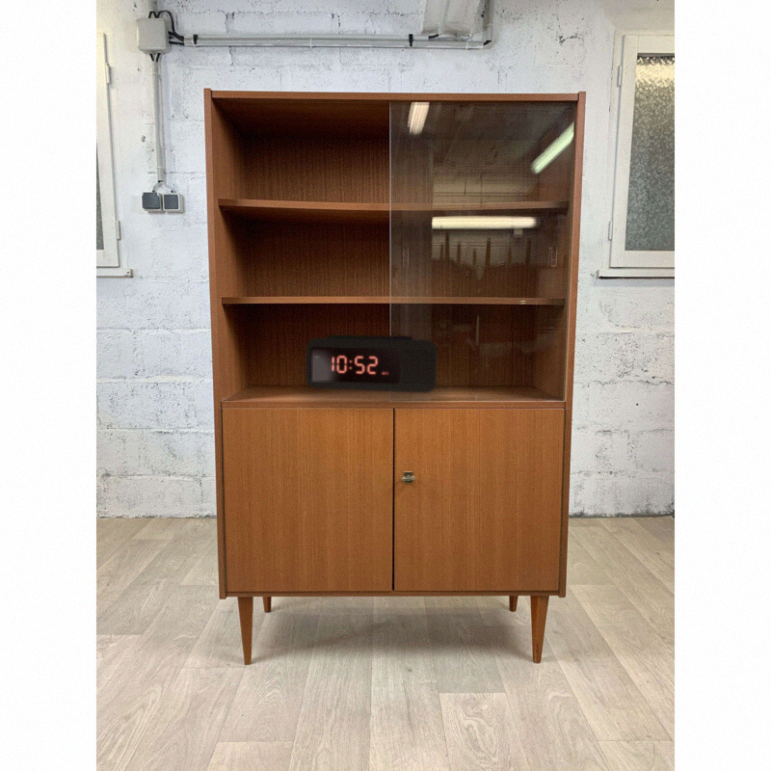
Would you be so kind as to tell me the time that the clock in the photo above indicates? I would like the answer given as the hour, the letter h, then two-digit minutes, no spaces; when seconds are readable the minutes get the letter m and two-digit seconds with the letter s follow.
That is 10h52
